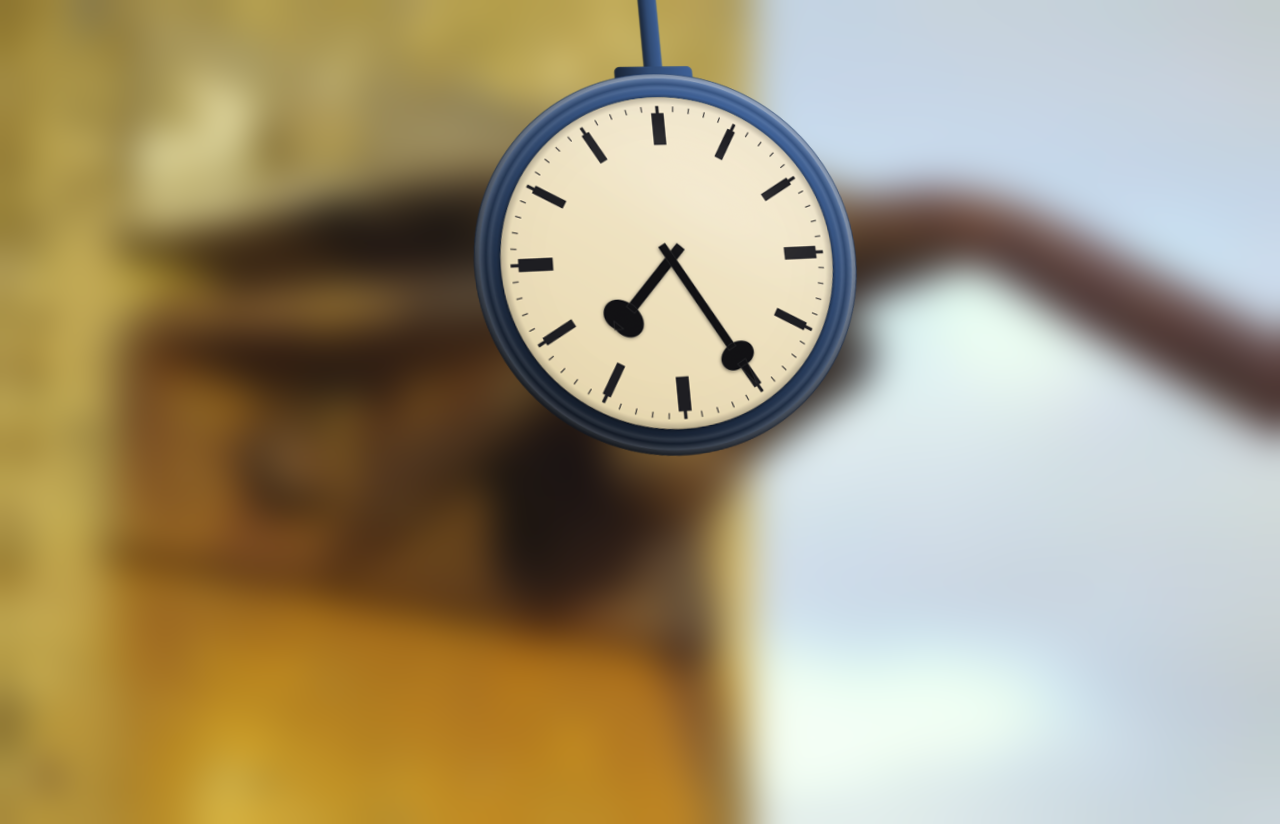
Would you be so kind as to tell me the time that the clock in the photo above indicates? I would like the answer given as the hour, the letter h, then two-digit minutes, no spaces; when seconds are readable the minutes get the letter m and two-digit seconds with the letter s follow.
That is 7h25
